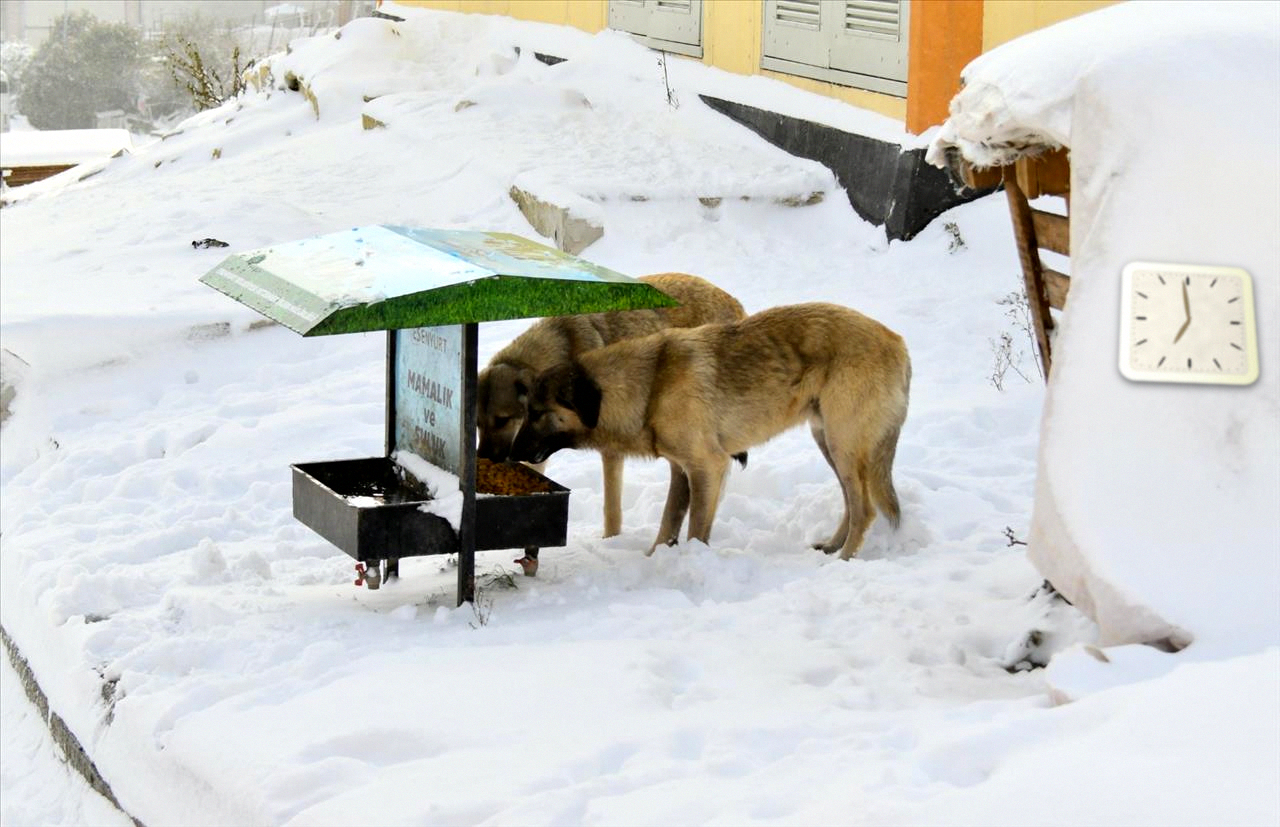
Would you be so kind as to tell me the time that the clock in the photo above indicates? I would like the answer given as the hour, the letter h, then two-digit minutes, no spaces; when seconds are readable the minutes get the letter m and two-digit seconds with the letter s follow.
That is 6h59
